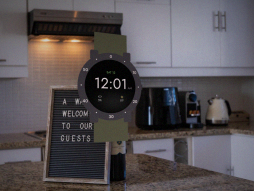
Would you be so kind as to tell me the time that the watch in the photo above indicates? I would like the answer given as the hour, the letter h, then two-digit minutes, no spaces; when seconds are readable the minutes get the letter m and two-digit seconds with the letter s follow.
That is 12h01
